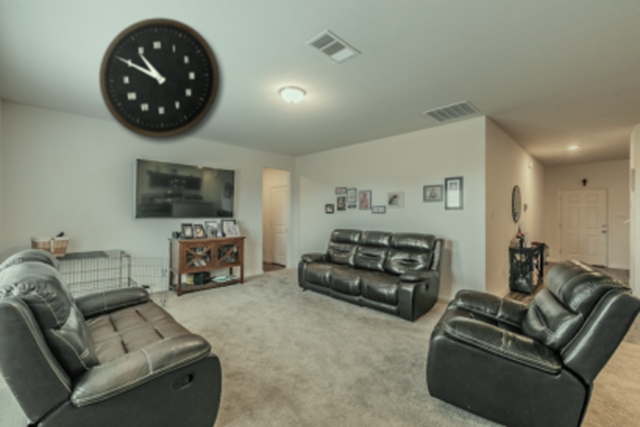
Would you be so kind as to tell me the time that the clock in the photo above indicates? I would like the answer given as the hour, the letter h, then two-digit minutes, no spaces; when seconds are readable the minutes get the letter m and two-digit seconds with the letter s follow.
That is 10h50
